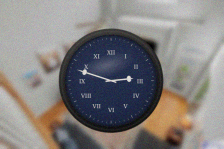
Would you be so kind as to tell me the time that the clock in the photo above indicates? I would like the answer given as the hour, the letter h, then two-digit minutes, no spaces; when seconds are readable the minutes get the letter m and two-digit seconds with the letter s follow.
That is 2h48
